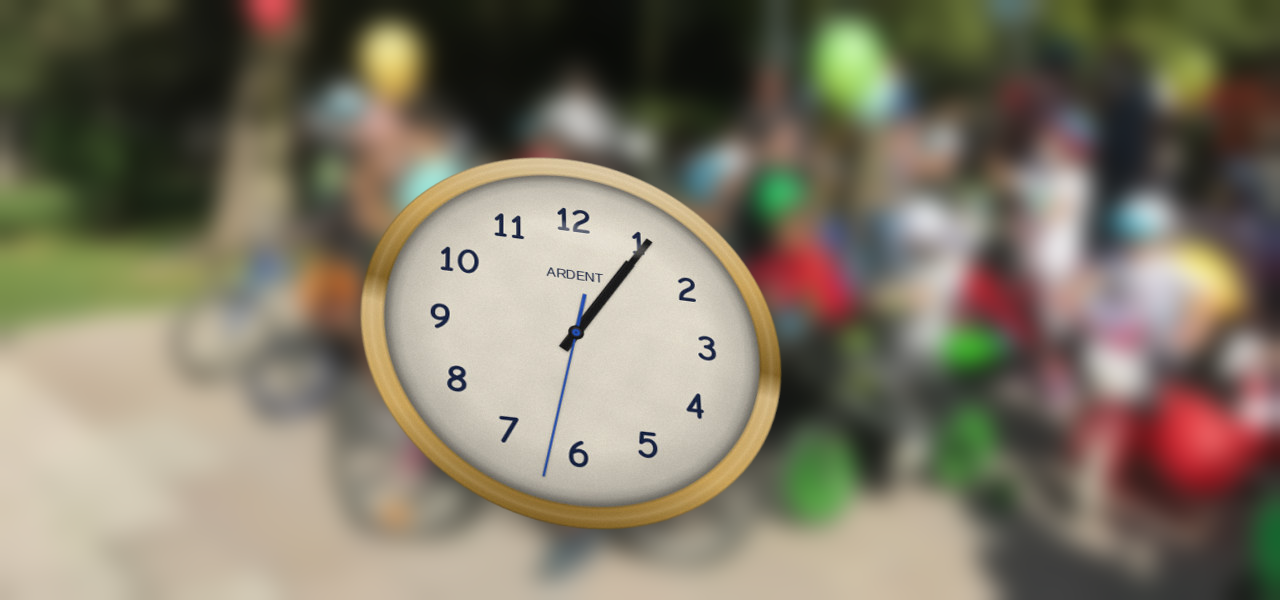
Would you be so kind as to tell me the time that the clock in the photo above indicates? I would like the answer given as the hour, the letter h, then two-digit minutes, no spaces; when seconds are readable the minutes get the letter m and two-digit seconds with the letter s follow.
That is 1h05m32s
